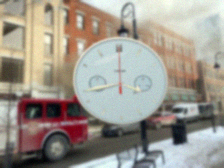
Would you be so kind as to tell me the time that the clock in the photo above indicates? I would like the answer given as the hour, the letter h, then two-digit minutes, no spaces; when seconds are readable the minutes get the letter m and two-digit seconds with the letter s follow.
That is 3h43
